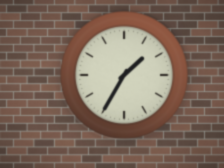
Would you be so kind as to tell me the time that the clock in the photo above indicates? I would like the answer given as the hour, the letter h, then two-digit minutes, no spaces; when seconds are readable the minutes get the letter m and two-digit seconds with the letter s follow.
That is 1h35
